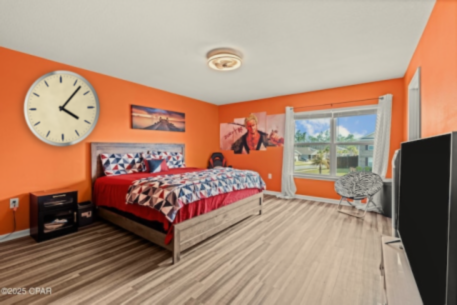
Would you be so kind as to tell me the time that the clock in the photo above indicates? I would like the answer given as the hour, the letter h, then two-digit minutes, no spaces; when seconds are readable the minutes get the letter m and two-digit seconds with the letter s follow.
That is 4h07
